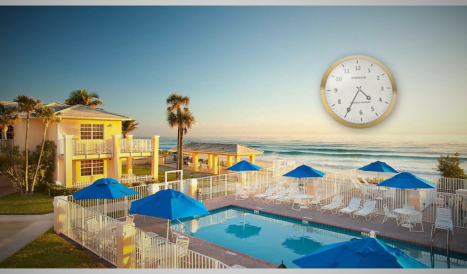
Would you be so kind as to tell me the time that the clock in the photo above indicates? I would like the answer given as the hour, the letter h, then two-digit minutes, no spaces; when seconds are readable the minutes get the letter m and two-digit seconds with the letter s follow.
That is 4h35
